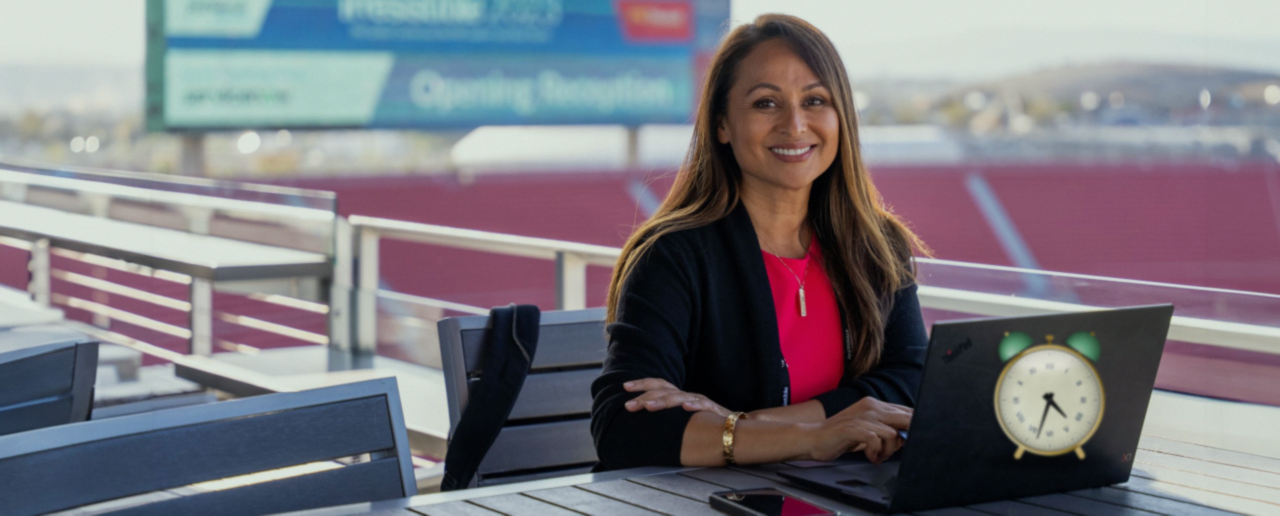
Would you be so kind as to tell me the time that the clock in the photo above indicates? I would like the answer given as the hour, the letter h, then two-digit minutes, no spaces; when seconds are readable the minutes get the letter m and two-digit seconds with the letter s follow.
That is 4h33
